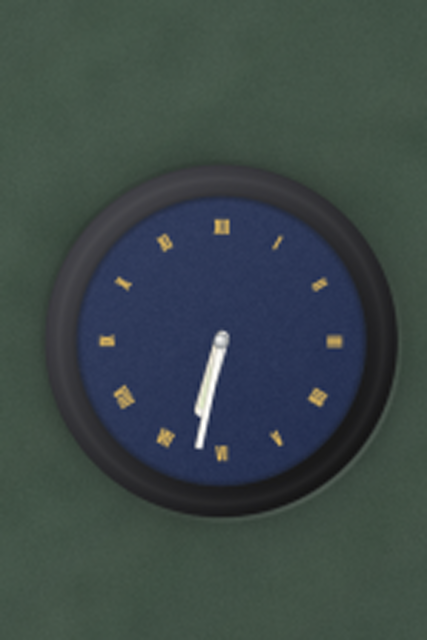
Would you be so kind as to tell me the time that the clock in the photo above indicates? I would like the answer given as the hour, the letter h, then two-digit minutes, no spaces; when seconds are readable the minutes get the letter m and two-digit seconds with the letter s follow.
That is 6h32
